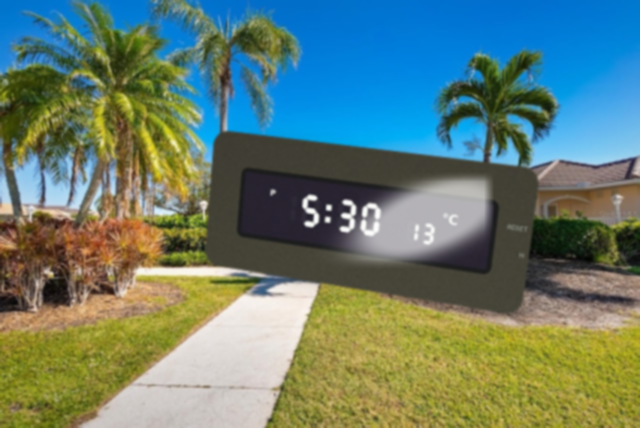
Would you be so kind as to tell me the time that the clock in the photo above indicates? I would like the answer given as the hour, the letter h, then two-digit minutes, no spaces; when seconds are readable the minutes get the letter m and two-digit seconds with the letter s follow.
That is 5h30
